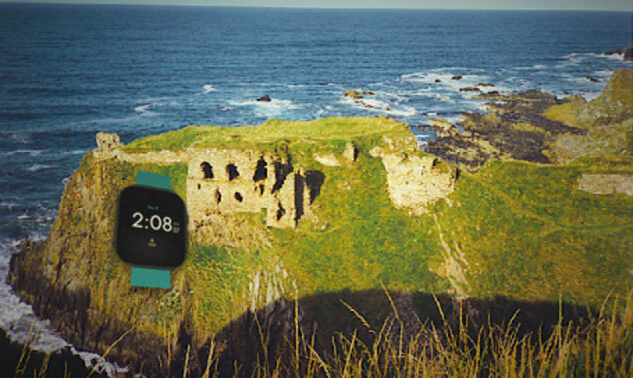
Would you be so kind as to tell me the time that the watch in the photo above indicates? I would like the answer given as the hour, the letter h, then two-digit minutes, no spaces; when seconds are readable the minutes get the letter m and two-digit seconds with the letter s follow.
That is 2h08
